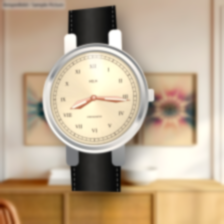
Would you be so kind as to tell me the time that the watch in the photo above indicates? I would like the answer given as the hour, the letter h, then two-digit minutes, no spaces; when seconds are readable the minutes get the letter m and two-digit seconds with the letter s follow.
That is 8h16
